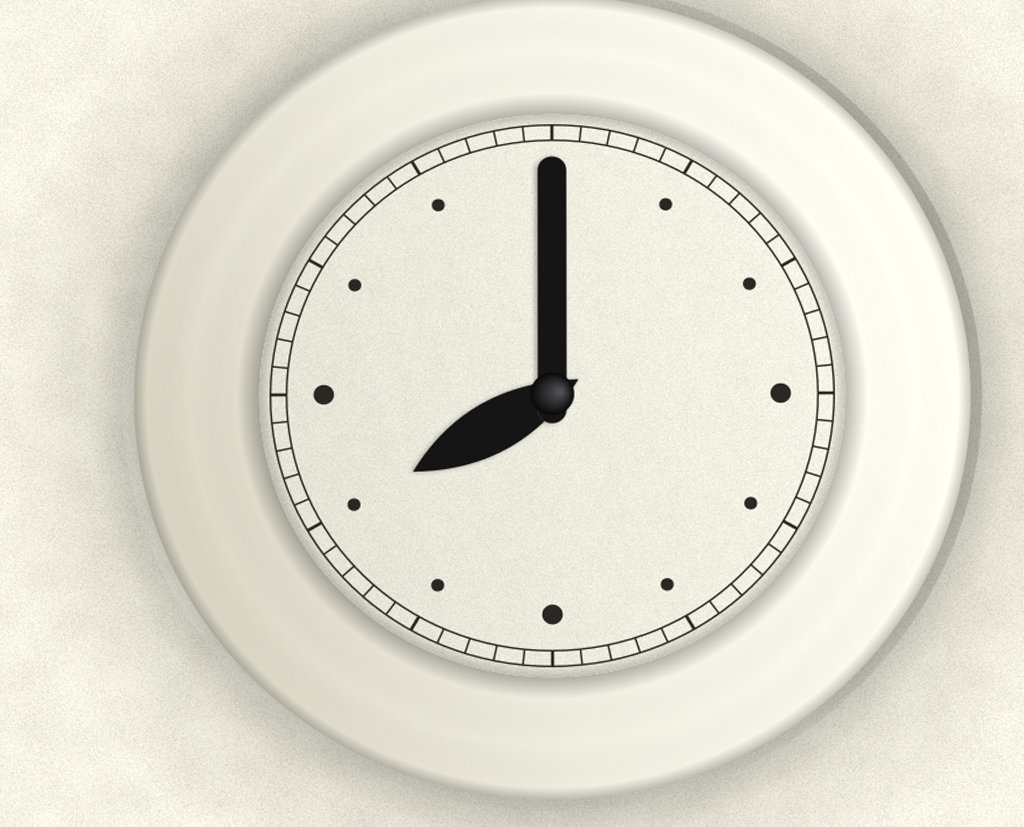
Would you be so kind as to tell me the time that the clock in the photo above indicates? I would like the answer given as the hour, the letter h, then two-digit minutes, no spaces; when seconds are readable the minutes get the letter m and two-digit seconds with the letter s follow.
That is 8h00
